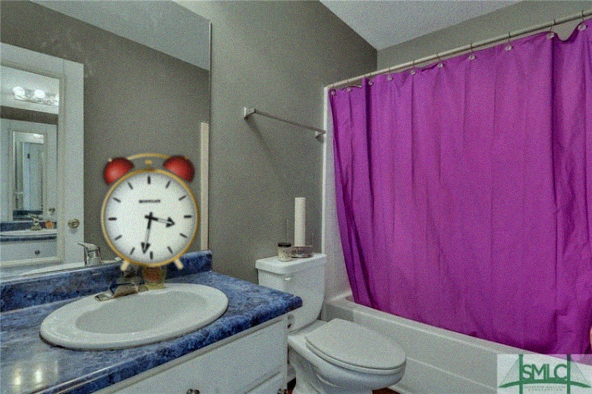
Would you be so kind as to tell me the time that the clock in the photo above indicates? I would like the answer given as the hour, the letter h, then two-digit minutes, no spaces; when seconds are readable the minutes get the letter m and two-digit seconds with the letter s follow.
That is 3h32
